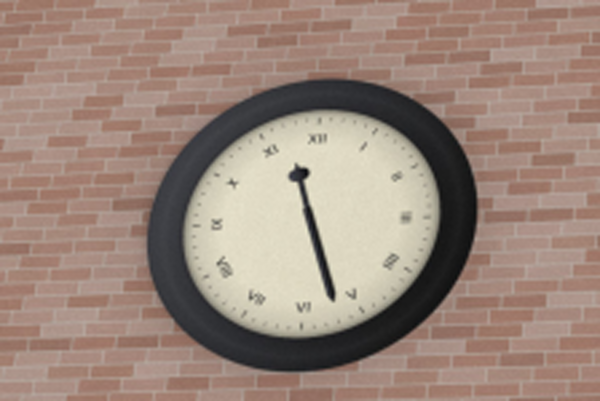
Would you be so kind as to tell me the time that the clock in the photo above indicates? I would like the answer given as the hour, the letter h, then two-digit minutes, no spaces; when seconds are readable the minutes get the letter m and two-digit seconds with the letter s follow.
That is 11h27
